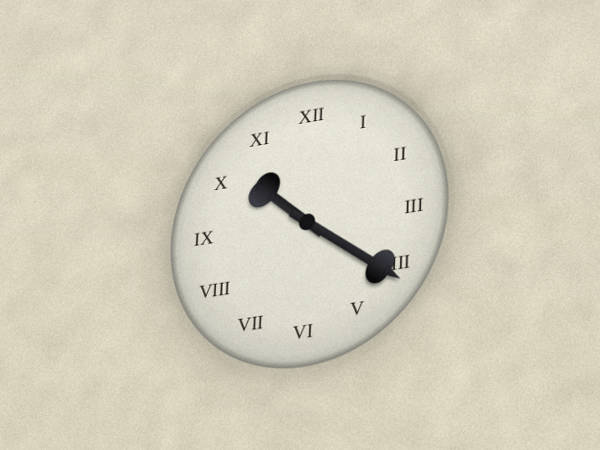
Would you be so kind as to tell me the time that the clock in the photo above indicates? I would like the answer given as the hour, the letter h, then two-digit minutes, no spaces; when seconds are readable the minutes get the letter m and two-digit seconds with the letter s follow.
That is 10h21
